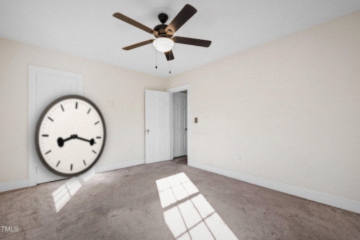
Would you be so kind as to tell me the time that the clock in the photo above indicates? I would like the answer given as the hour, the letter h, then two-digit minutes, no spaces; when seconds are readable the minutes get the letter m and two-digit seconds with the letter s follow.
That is 8h17
